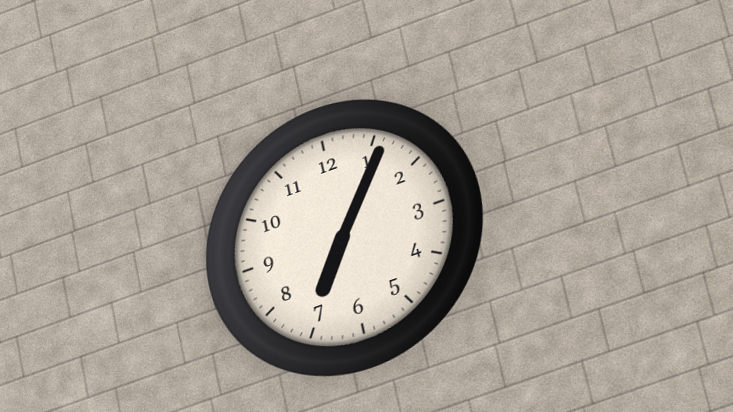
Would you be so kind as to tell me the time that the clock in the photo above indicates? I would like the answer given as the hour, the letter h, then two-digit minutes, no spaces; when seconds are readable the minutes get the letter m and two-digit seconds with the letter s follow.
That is 7h06
